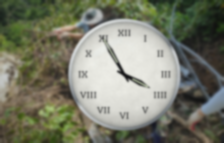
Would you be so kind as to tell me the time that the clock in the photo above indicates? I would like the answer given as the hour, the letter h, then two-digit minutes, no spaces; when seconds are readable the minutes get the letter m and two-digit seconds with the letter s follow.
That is 3h55
